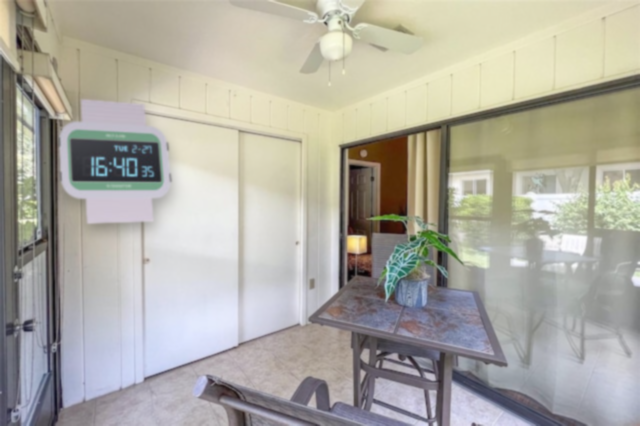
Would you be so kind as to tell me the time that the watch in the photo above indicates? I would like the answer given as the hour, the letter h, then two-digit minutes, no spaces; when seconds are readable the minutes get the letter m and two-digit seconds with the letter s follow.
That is 16h40
